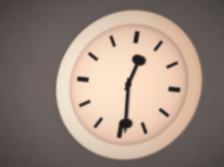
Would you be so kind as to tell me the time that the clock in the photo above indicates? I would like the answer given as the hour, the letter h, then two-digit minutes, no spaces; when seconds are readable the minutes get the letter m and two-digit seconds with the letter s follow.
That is 12h29
